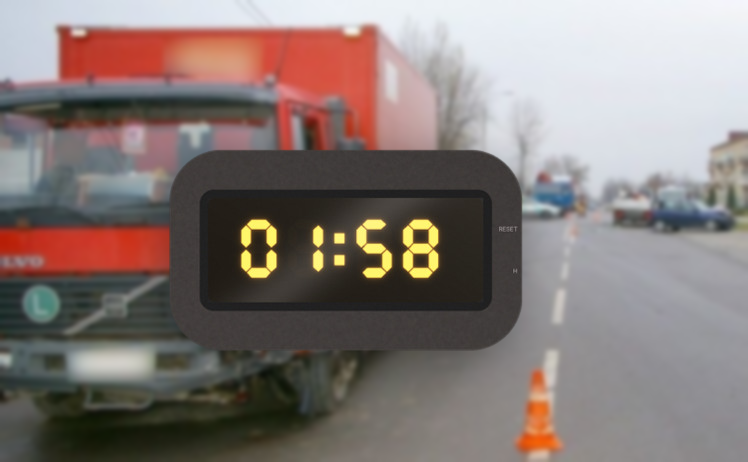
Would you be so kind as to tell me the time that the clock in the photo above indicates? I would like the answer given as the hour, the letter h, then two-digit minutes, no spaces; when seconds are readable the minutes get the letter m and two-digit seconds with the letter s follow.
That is 1h58
